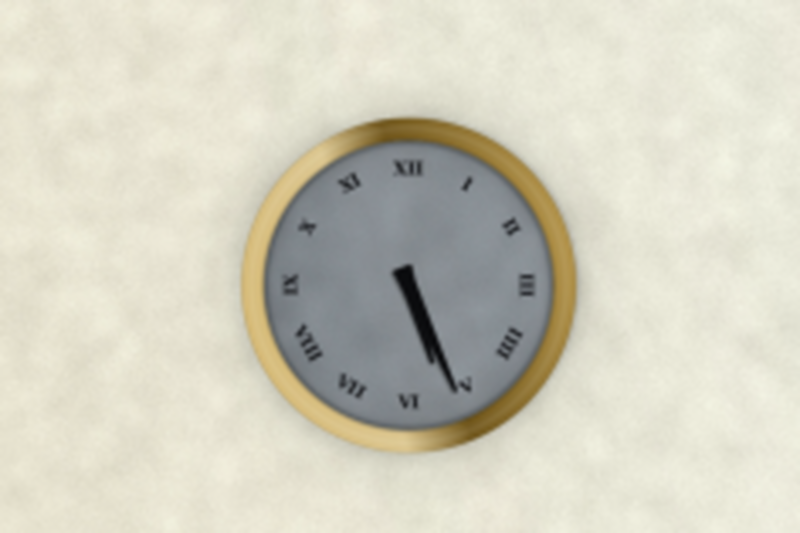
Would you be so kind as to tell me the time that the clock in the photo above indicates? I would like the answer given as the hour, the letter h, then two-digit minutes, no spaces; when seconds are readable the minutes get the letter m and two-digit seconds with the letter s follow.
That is 5h26
